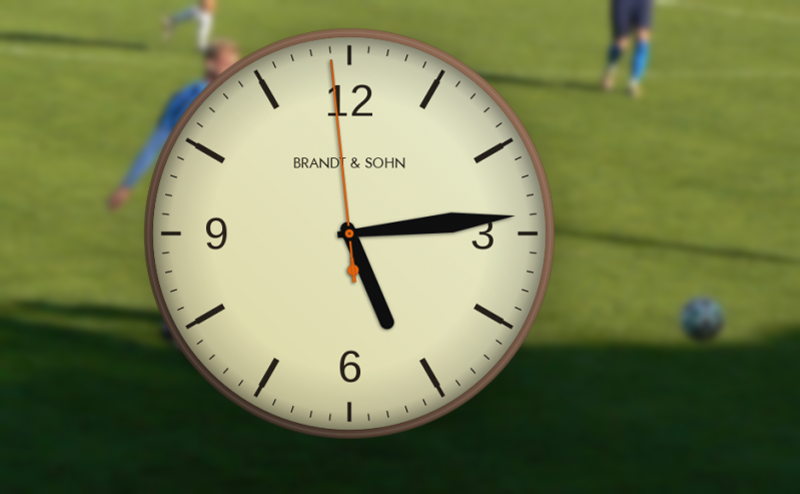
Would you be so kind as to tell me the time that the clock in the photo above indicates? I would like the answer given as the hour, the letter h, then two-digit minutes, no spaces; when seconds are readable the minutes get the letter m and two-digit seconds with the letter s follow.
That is 5h13m59s
